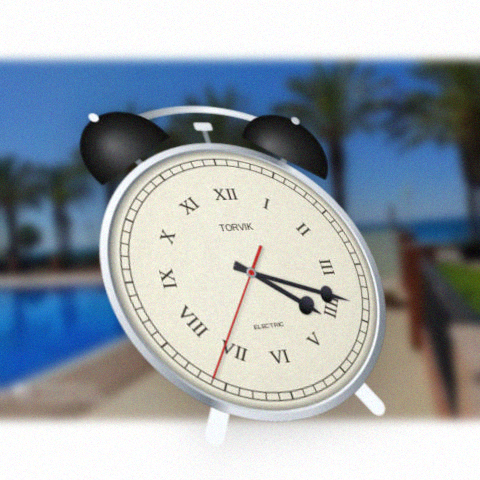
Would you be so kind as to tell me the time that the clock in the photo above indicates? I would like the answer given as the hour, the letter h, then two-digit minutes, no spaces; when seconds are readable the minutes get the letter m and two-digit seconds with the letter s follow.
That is 4h18m36s
